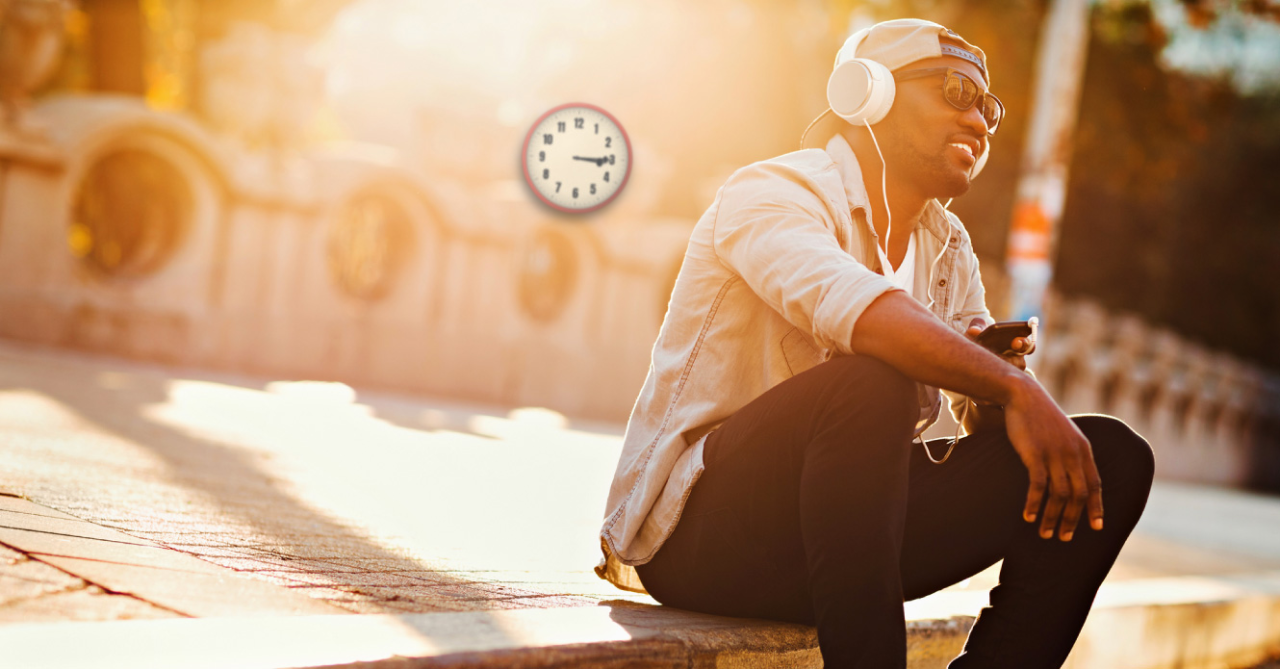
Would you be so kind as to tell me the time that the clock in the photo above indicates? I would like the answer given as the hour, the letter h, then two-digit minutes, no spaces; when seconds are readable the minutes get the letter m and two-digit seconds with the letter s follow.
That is 3h15
